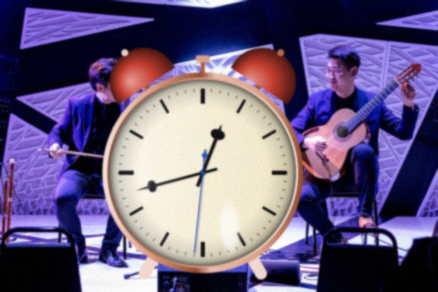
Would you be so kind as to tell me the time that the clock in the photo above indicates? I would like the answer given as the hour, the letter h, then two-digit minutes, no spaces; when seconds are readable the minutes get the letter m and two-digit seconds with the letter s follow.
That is 12h42m31s
